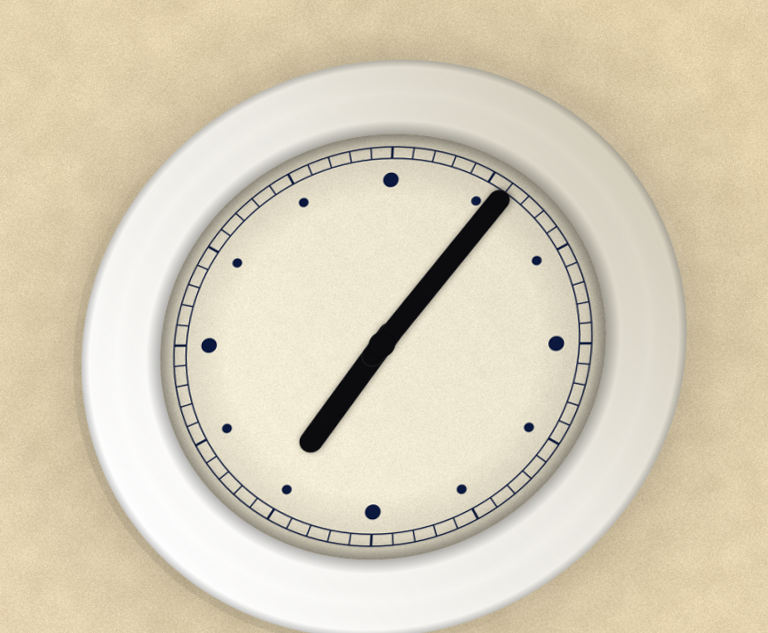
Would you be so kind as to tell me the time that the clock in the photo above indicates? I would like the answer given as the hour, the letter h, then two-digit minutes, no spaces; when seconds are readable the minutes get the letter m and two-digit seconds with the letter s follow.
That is 7h06
